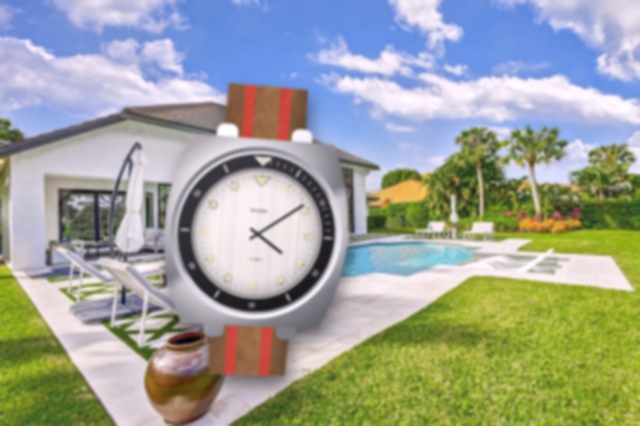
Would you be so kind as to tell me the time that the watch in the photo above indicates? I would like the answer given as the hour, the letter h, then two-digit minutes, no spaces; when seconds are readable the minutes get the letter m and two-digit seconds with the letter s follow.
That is 4h09
